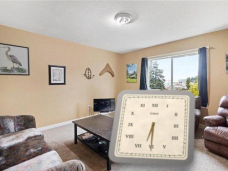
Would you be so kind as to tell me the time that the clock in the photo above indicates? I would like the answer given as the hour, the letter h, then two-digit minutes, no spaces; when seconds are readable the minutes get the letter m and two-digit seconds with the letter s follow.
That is 6h30
